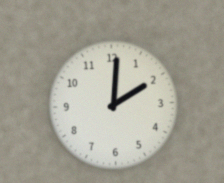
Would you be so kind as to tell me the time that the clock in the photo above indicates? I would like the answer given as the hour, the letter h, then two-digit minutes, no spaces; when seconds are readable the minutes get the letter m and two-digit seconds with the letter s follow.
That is 2h01
